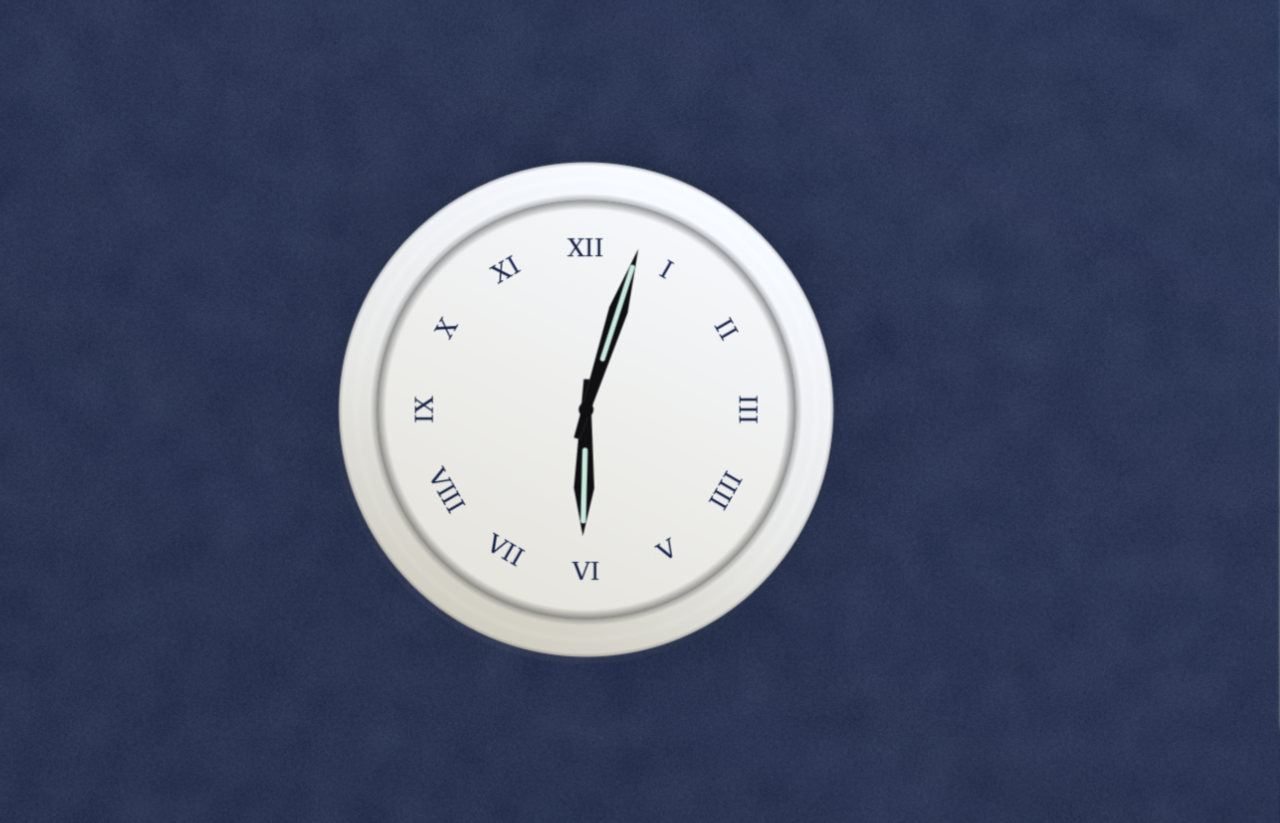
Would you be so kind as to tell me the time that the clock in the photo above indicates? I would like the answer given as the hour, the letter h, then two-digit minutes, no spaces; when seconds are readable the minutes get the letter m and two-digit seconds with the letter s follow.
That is 6h03
